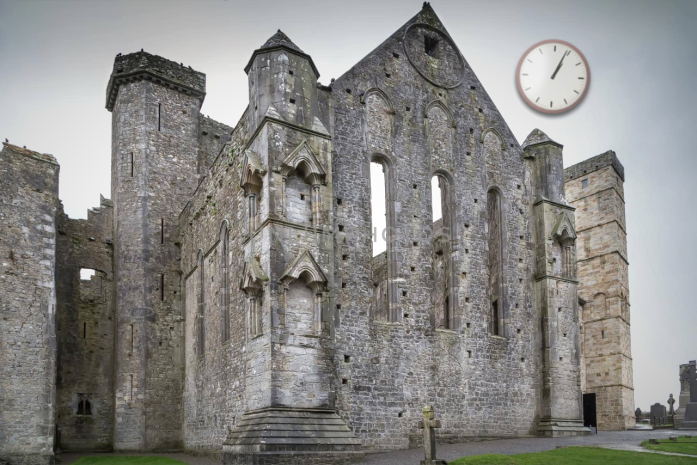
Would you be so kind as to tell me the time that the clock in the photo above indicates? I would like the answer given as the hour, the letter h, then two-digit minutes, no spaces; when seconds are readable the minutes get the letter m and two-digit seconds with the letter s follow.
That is 1h04
